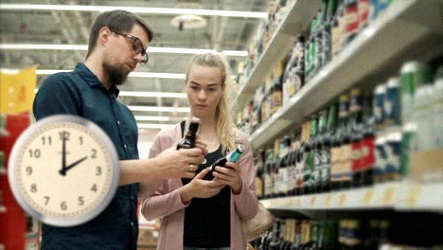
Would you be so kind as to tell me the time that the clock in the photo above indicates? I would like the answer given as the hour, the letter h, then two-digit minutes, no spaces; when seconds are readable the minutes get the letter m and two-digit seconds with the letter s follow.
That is 2h00
